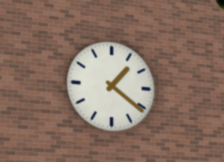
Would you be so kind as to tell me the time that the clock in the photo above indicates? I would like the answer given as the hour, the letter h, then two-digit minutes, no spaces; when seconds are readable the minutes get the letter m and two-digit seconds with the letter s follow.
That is 1h21
